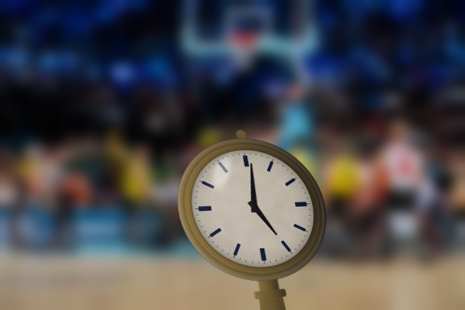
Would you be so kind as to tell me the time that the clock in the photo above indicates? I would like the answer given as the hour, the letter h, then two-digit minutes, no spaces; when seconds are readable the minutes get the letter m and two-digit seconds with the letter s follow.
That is 5h01
